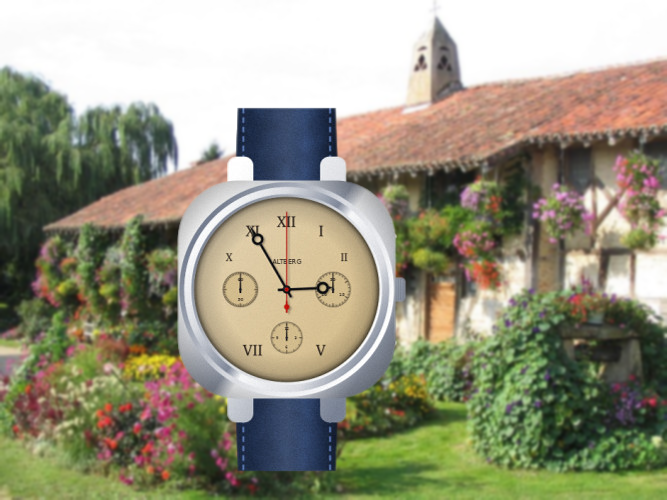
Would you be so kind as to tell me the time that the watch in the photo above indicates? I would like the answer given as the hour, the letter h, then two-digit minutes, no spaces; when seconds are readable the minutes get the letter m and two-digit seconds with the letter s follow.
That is 2h55
